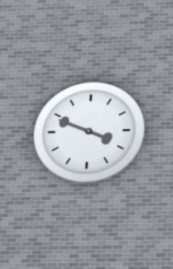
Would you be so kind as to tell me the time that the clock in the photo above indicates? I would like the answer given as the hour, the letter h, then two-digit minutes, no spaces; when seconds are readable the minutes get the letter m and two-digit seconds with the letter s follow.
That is 3h49
